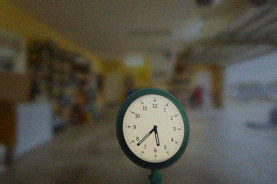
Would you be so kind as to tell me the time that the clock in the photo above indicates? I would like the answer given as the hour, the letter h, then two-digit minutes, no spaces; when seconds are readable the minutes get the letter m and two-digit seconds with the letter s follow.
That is 5h38
